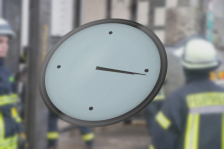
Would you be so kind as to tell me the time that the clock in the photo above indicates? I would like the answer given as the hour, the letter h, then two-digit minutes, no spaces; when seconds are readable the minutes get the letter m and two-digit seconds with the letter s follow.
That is 3h16
